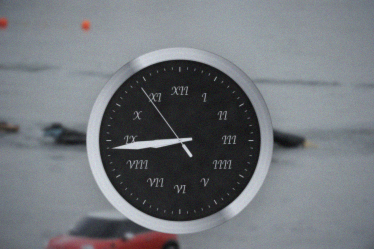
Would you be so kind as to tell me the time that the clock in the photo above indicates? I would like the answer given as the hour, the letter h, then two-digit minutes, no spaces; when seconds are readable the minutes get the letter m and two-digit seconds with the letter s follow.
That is 8h43m54s
